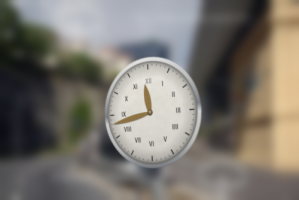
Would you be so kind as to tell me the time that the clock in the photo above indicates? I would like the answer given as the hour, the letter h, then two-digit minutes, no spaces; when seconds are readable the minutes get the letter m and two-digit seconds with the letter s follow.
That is 11h43
